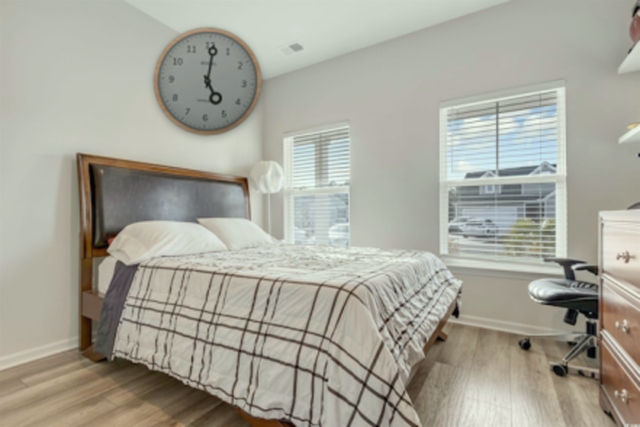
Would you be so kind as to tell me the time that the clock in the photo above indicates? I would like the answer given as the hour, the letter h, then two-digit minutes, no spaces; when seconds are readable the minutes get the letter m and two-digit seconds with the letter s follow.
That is 5h01
